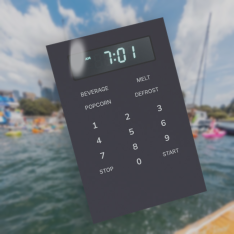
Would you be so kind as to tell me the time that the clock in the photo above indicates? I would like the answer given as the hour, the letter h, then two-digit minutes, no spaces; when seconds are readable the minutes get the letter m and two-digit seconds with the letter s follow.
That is 7h01
